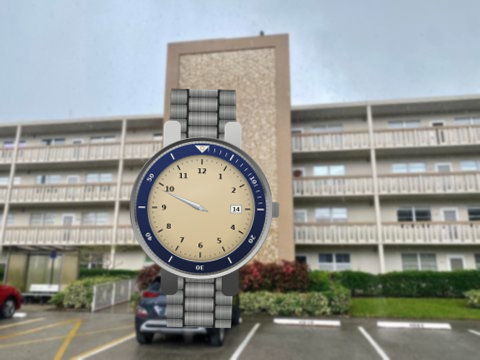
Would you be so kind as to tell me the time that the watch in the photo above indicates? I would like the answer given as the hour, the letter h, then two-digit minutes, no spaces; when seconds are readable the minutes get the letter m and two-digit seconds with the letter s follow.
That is 9h49
